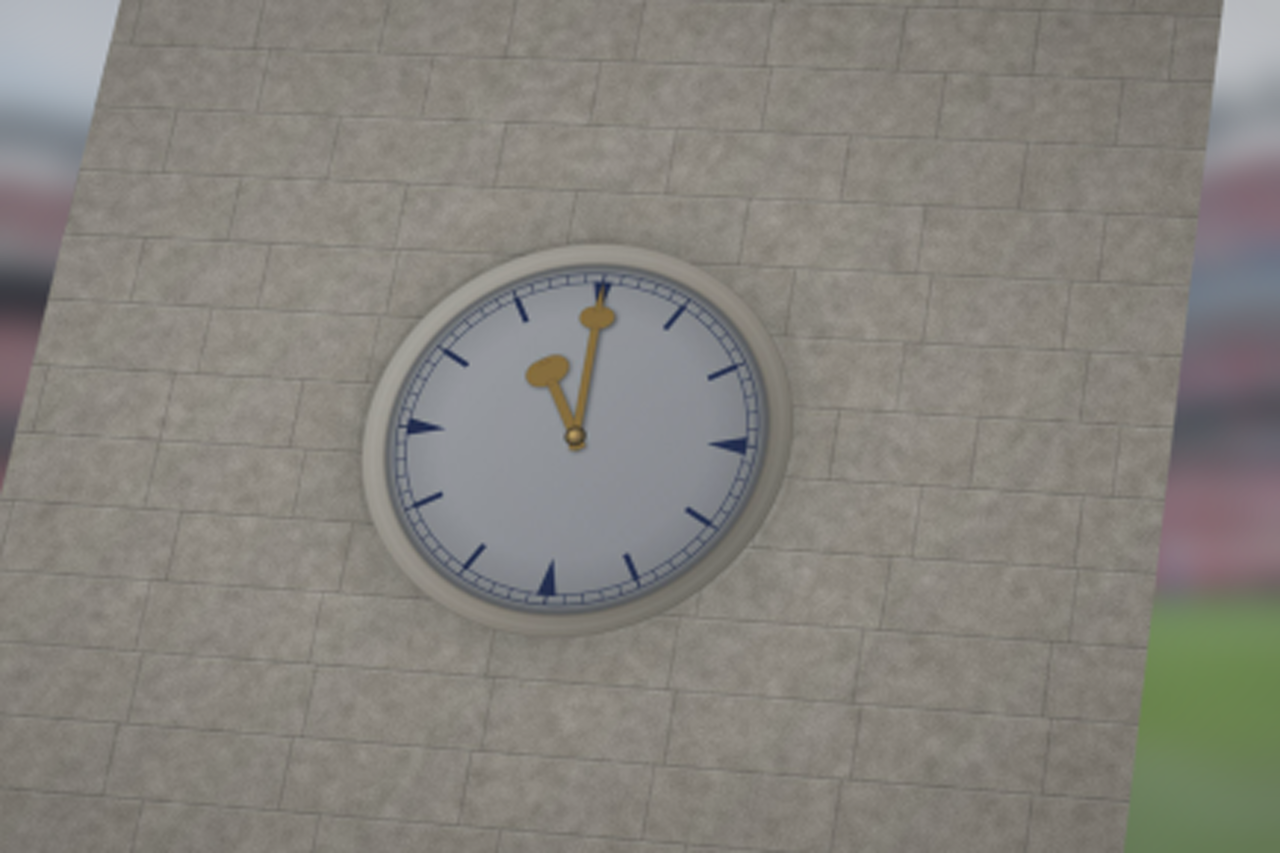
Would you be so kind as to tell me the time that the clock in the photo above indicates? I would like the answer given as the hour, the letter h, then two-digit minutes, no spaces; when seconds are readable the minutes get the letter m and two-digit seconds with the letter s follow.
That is 11h00
